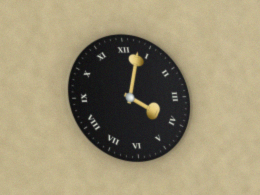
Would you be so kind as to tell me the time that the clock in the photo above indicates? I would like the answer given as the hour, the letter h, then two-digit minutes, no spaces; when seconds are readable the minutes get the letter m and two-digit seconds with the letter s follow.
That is 4h03
